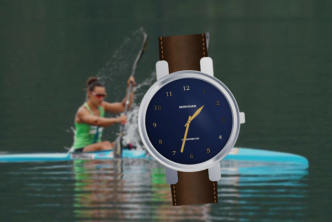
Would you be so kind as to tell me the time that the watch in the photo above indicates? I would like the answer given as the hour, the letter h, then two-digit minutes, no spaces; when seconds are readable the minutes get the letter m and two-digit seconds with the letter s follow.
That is 1h33
